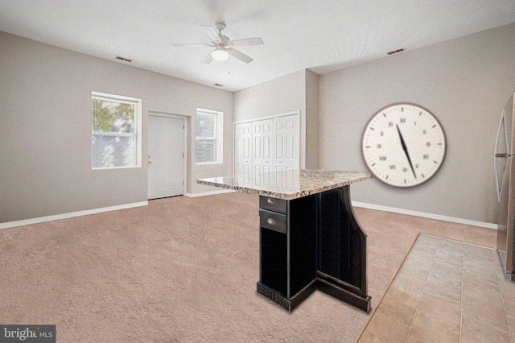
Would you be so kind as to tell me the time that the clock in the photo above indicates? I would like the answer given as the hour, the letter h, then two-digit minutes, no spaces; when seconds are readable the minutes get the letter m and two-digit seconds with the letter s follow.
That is 11h27
